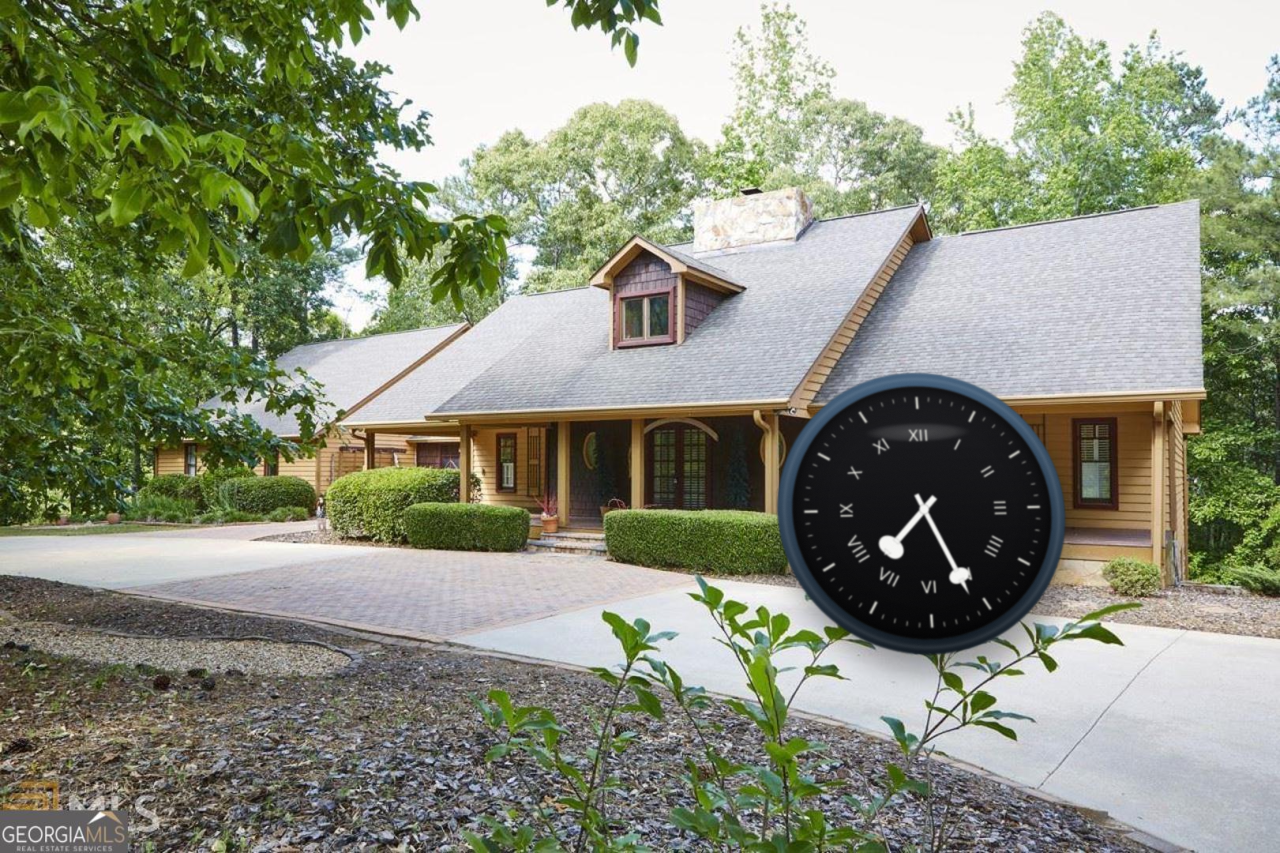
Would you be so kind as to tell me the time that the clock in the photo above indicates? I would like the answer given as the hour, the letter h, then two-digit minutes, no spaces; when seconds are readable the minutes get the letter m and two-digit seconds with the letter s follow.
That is 7h26
